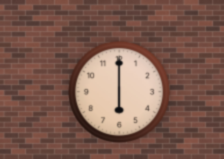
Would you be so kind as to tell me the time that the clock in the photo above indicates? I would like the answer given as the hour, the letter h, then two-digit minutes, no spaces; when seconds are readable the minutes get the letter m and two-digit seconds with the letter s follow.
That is 6h00
